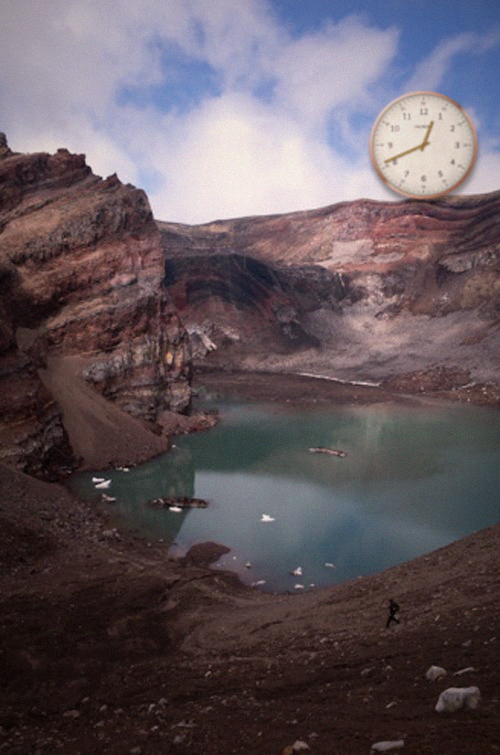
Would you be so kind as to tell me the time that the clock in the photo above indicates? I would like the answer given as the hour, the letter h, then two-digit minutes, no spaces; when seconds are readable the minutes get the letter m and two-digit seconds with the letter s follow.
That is 12h41
